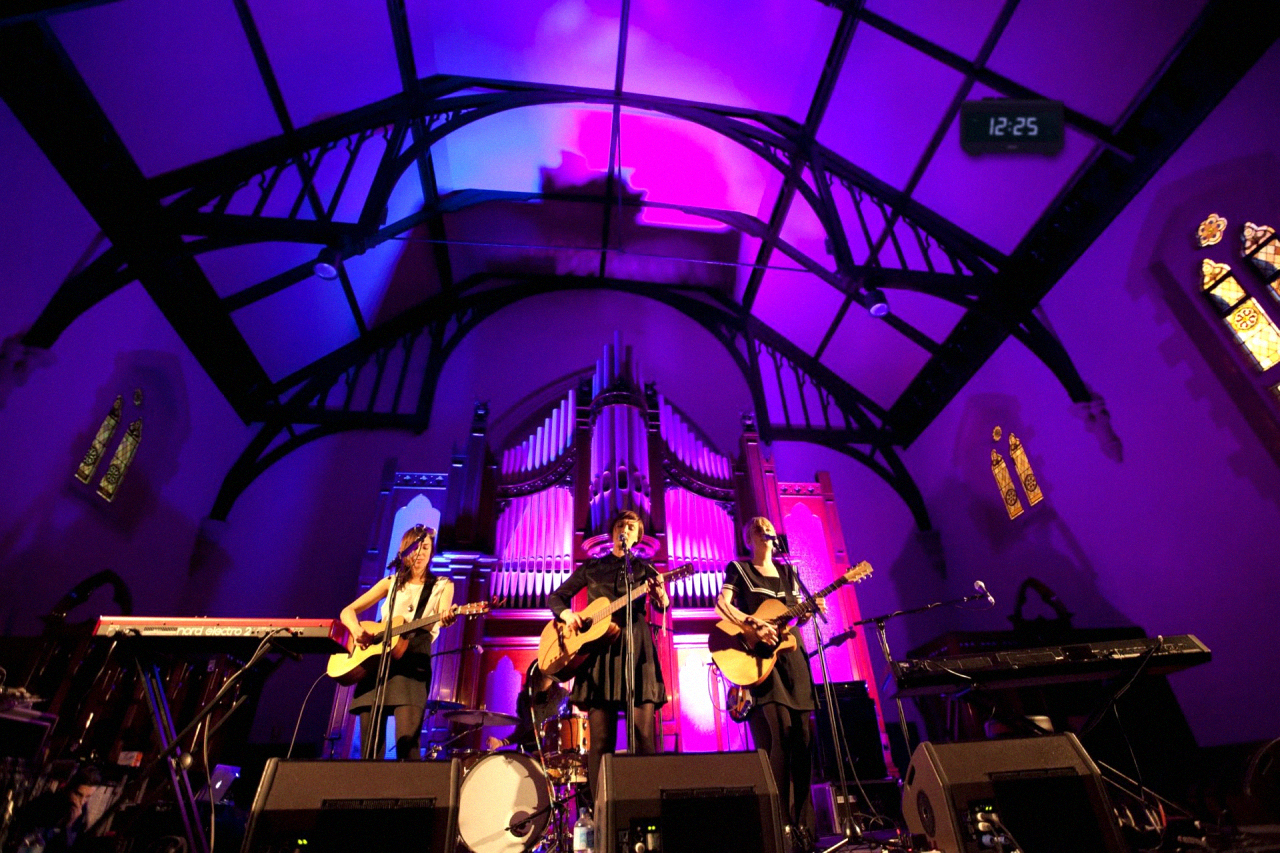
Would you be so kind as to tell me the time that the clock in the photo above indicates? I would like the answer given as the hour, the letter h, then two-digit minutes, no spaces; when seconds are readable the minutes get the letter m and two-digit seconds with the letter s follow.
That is 12h25
